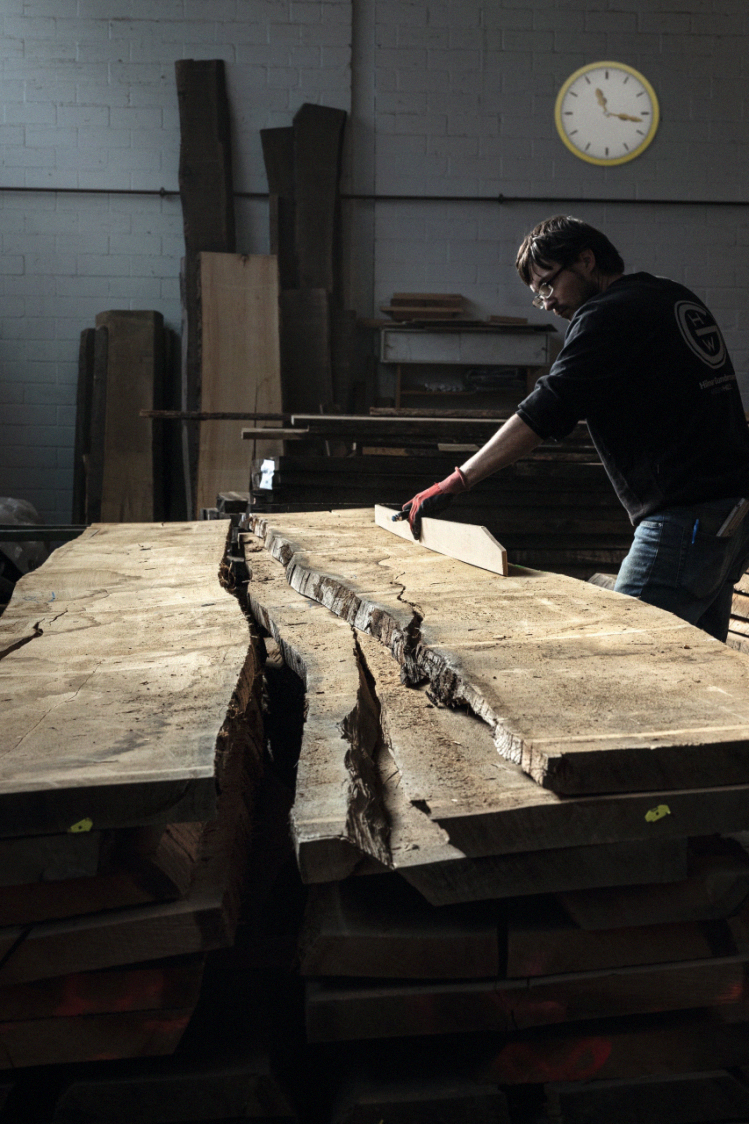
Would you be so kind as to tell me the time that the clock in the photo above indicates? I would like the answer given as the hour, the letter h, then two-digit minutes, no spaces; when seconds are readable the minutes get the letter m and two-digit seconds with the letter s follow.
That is 11h17
